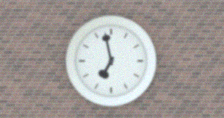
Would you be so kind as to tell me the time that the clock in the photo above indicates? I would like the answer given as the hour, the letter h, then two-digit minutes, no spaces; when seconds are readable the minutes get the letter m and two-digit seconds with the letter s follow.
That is 6h58
